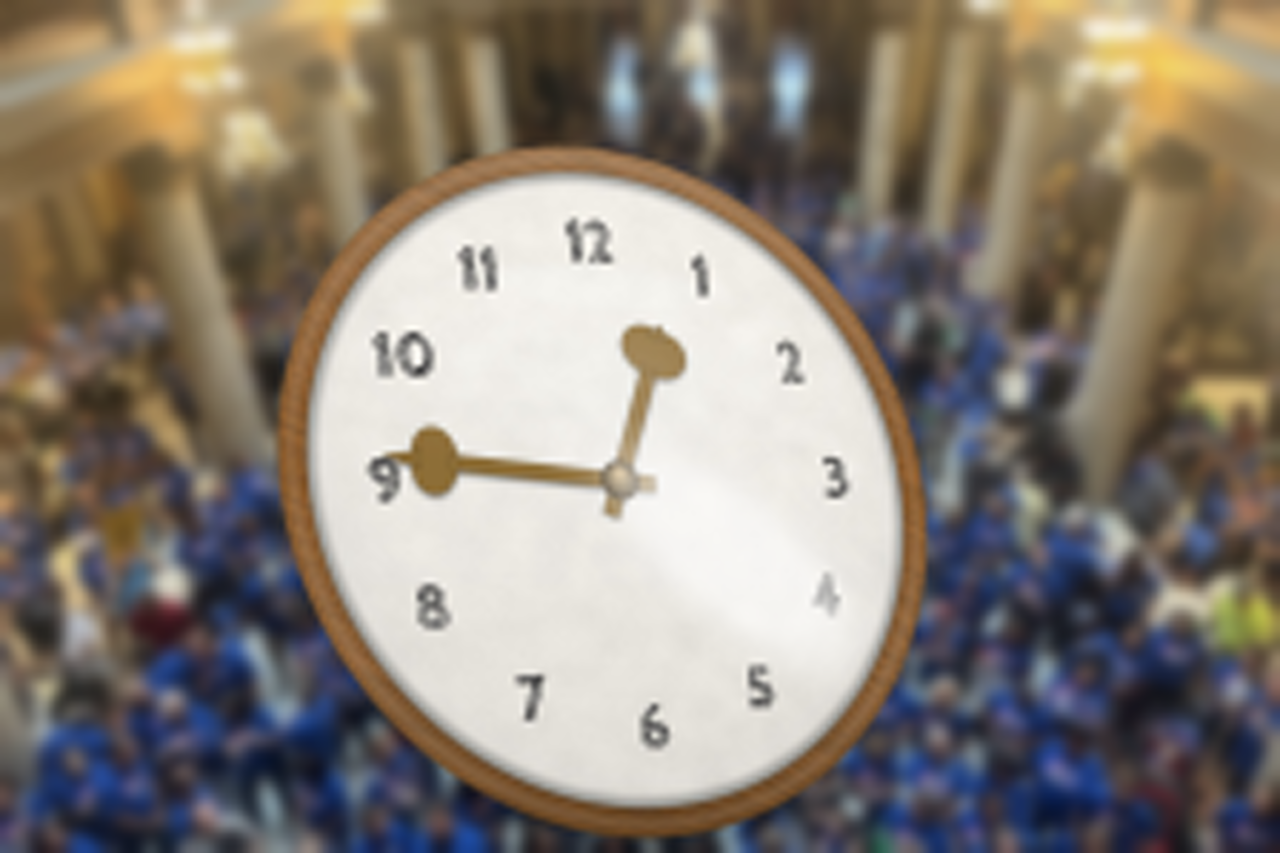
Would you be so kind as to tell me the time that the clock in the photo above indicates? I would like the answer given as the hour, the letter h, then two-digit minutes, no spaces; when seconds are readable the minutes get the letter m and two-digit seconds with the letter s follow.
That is 12h46
